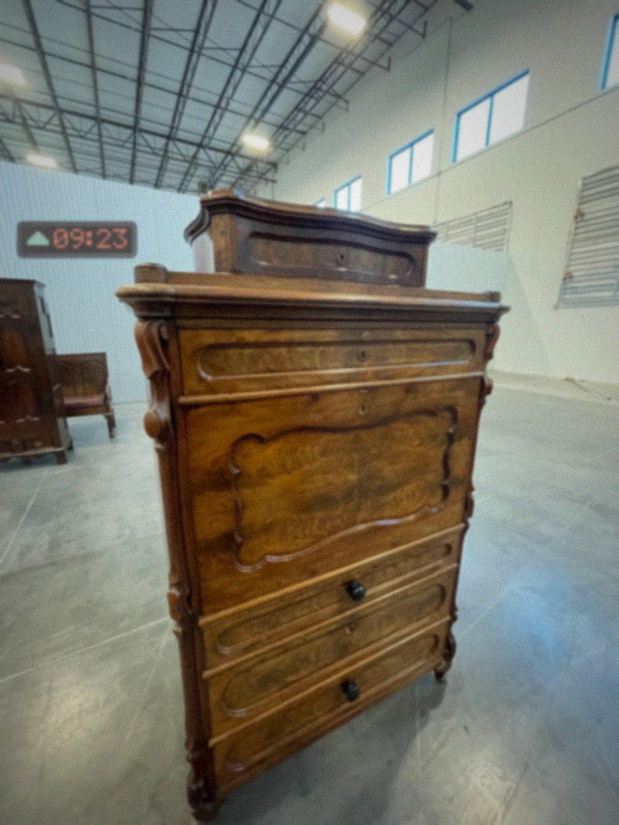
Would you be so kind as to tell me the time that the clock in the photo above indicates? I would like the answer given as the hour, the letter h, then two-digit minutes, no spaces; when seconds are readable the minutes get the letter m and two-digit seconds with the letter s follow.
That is 9h23
